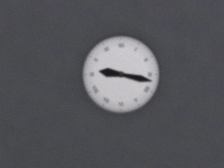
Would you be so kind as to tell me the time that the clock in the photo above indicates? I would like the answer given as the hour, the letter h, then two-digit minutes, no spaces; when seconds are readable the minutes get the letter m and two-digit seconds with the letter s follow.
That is 9h17
